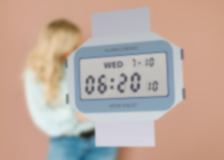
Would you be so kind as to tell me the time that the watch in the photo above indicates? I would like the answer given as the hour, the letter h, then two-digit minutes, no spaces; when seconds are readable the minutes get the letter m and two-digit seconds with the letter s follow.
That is 6h20
